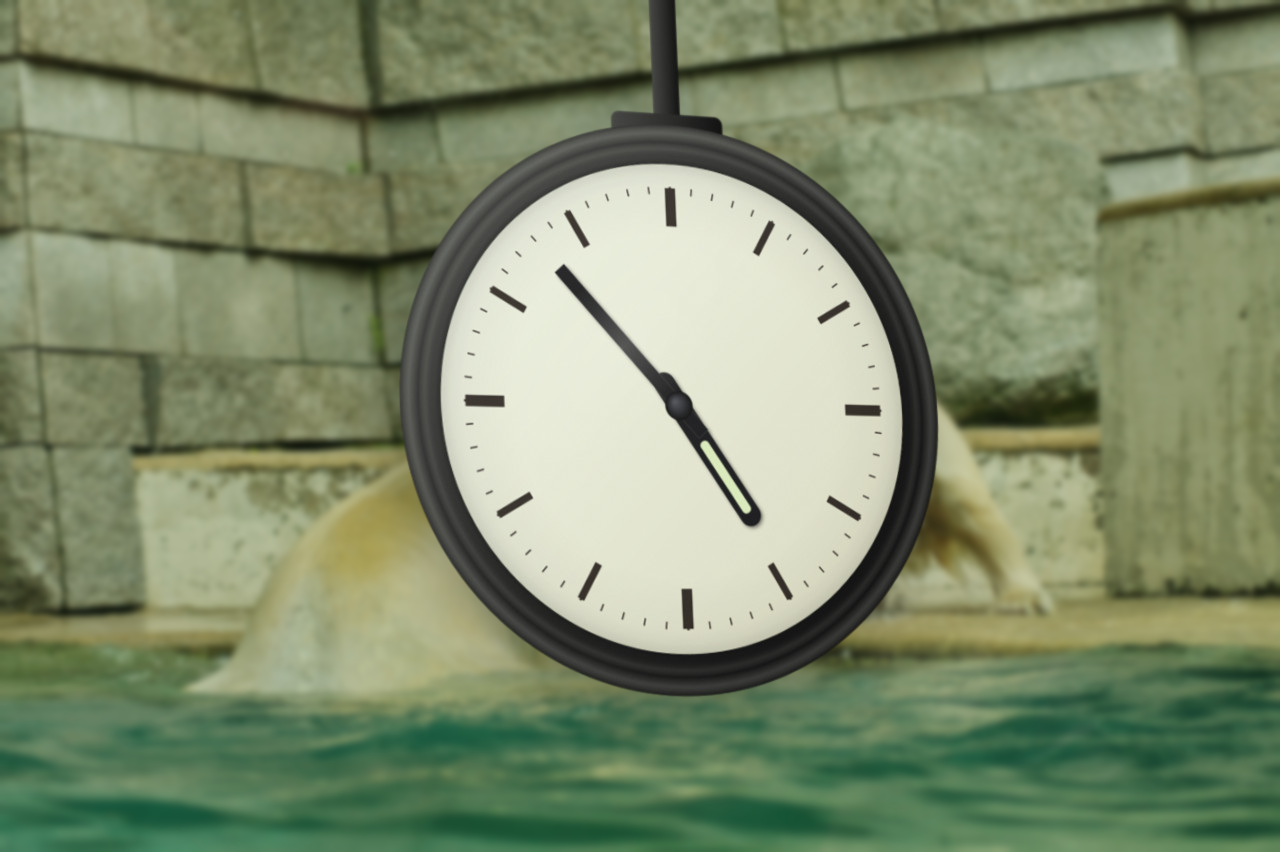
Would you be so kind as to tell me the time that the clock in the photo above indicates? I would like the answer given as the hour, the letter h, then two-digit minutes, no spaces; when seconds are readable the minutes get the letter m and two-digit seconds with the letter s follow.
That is 4h53
